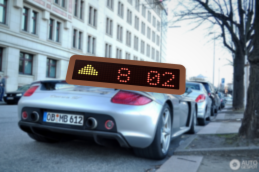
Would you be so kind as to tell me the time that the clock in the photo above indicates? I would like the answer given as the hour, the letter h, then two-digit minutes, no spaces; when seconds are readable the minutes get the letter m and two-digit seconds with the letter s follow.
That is 8h02
